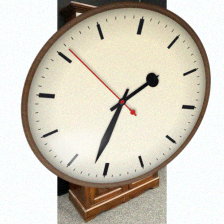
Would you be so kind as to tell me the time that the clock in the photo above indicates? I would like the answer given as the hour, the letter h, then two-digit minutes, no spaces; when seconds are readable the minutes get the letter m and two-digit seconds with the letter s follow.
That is 1h31m51s
